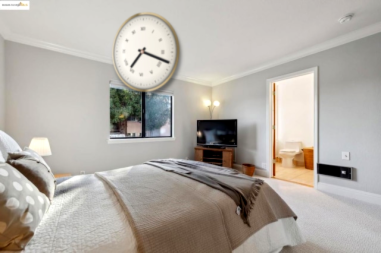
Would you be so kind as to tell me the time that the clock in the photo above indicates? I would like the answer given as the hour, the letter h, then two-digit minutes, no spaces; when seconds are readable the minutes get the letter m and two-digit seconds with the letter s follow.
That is 7h18
